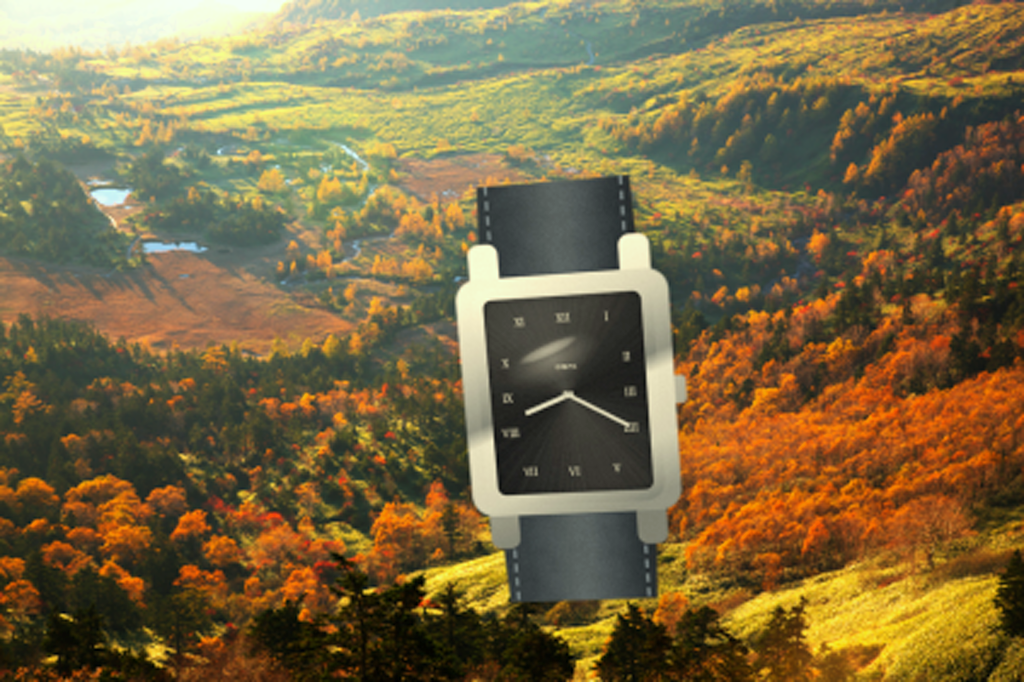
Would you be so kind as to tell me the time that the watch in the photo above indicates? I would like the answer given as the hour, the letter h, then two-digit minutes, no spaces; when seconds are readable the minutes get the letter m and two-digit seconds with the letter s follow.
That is 8h20
